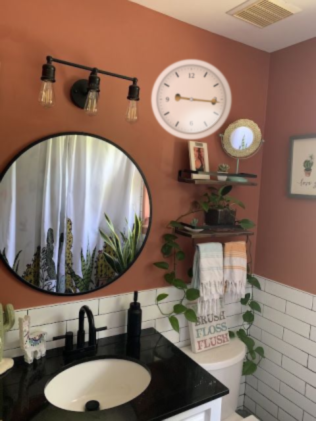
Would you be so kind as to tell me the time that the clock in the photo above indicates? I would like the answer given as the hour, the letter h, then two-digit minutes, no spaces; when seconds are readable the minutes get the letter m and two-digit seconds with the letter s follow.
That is 9h16
